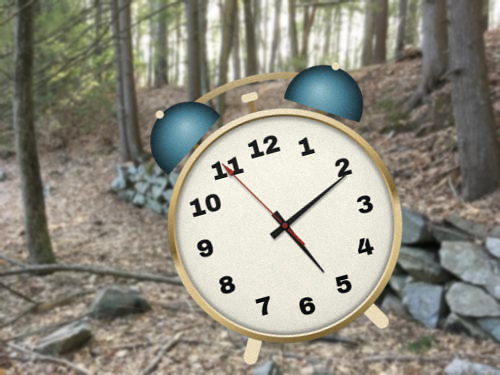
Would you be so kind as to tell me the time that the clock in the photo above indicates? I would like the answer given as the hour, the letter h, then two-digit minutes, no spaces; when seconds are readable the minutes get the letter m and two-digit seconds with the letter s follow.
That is 5h10m55s
